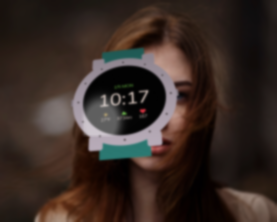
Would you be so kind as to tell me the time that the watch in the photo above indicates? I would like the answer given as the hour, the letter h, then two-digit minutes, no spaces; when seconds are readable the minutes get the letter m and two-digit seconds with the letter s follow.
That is 10h17
